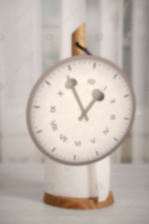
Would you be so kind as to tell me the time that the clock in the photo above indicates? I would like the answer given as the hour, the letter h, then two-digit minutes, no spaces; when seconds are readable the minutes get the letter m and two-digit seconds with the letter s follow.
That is 12h54
